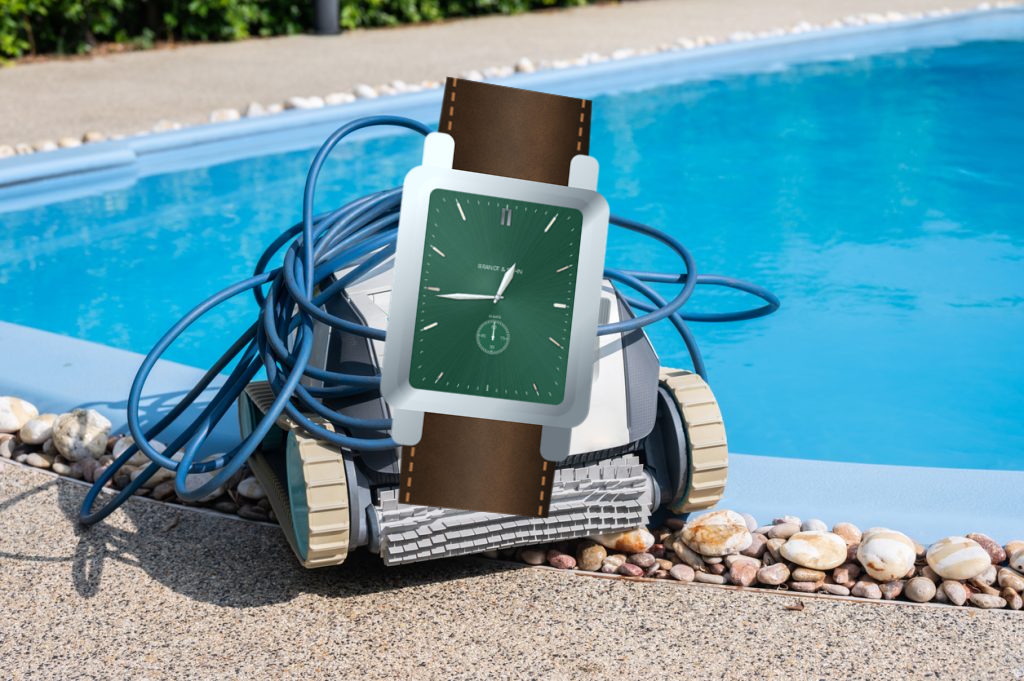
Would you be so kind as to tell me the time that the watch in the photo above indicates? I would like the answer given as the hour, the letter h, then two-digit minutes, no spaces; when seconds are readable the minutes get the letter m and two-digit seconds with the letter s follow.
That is 12h44
